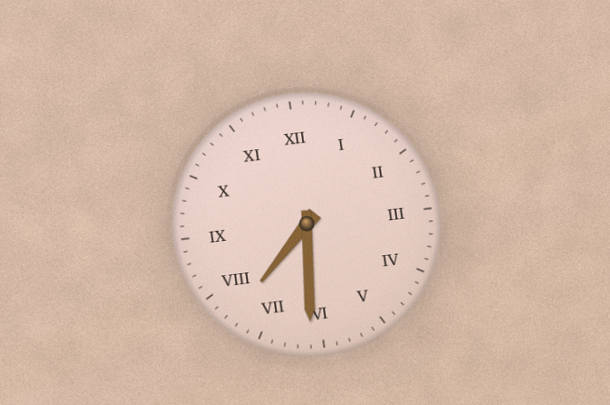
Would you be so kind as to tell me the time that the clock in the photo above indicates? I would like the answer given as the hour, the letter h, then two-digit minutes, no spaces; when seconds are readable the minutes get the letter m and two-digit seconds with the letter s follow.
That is 7h31
